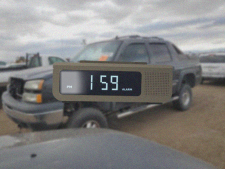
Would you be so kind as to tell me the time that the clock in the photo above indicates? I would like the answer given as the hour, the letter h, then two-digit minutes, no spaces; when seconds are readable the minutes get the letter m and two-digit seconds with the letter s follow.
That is 1h59
